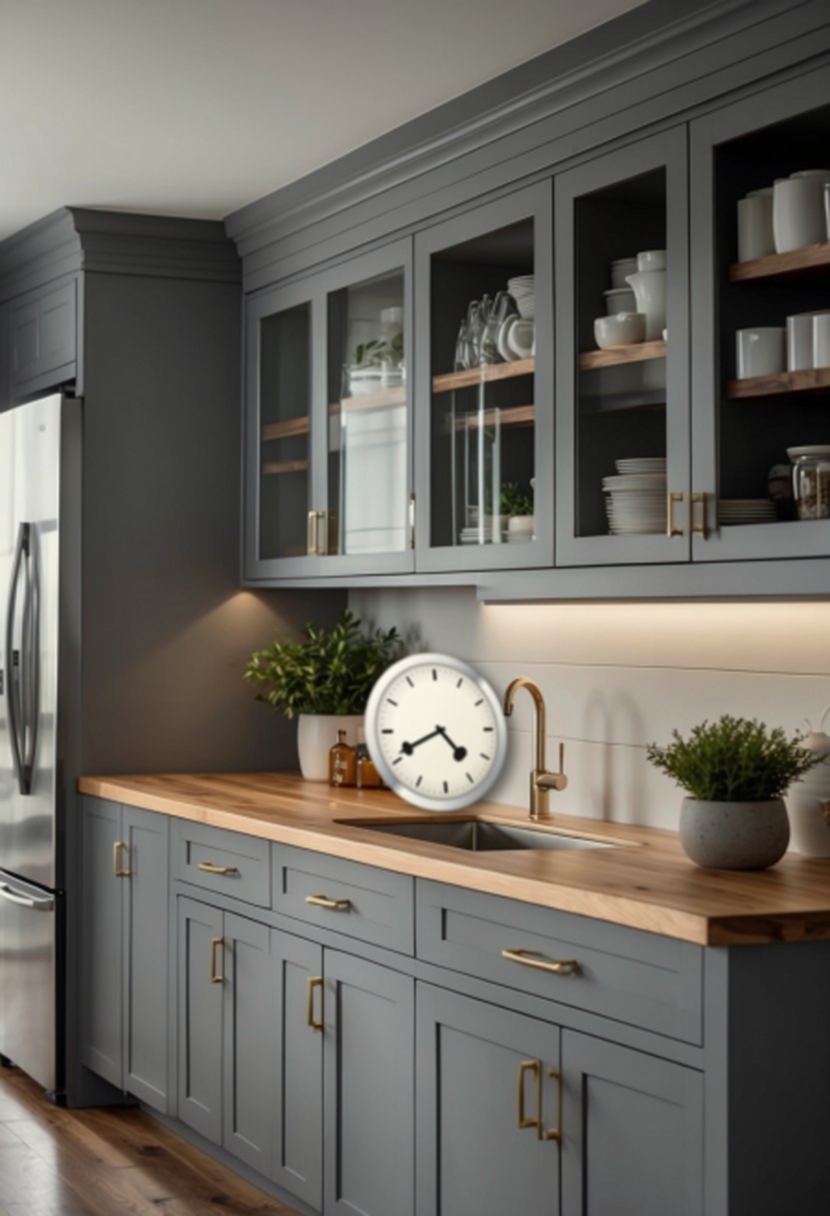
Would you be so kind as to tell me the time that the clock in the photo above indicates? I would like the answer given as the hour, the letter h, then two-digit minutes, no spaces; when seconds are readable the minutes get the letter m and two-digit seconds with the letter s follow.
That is 4h41
